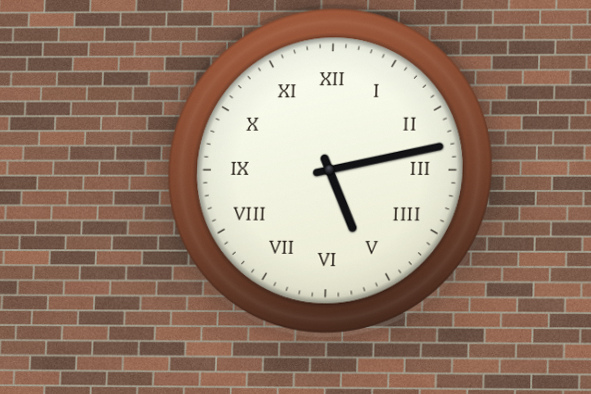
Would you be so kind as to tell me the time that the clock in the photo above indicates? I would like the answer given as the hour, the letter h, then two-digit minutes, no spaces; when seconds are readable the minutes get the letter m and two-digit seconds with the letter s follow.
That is 5h13
